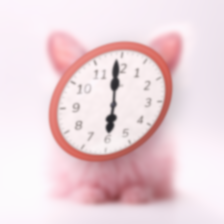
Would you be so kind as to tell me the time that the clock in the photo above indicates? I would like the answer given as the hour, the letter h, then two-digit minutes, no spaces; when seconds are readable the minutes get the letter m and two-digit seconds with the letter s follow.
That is 5h59
